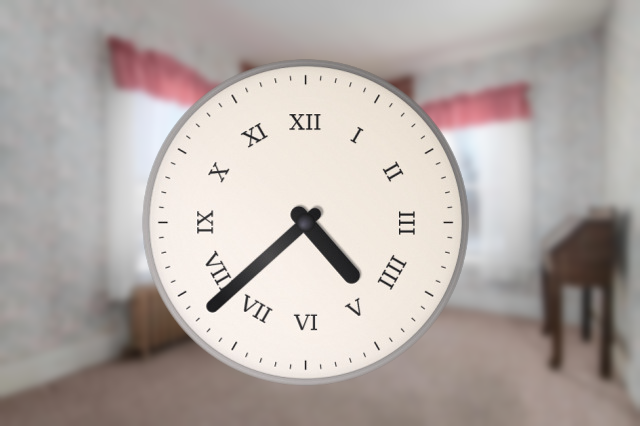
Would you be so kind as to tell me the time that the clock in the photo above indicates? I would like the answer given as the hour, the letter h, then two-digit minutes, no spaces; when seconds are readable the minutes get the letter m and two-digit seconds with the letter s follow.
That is 4h38
